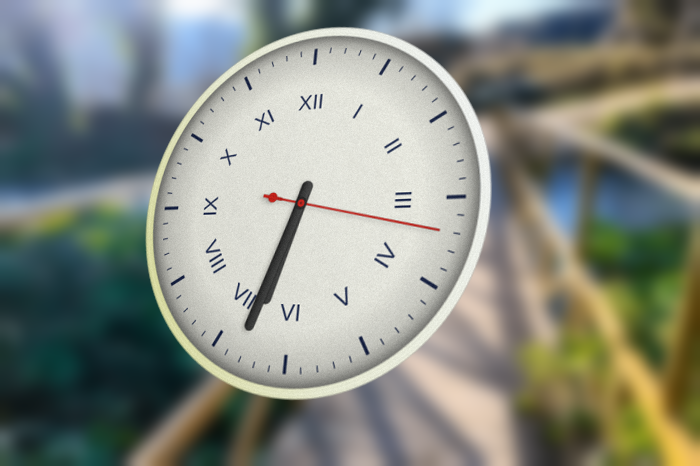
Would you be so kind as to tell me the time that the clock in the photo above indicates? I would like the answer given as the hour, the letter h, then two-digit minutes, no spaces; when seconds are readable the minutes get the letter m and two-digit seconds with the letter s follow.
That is 6h33m17s
